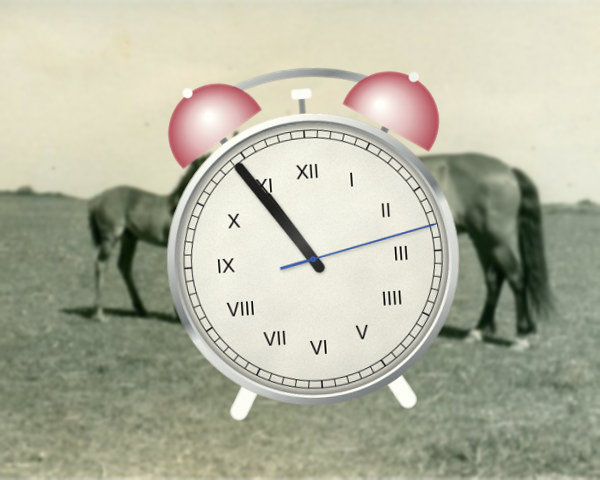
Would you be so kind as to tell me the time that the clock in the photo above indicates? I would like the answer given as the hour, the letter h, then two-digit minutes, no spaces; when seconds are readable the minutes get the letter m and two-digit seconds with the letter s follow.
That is 10h54m13s
